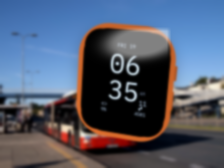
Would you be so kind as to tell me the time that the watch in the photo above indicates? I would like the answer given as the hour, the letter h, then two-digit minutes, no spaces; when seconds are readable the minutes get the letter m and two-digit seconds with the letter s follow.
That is 6h35
